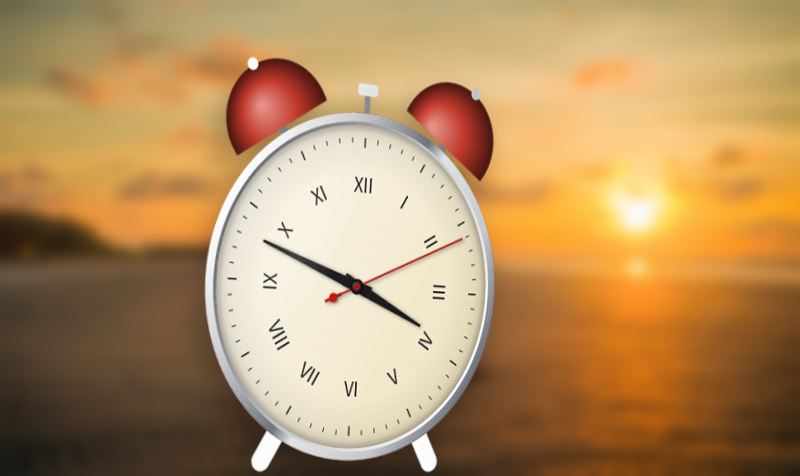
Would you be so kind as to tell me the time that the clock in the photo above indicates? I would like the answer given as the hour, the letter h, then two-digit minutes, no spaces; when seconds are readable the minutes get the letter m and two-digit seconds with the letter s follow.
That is 3h48m11s
